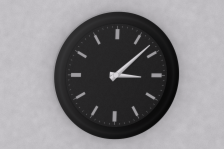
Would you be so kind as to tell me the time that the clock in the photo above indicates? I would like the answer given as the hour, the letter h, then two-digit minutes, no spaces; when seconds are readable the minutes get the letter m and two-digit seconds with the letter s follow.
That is 3h08
